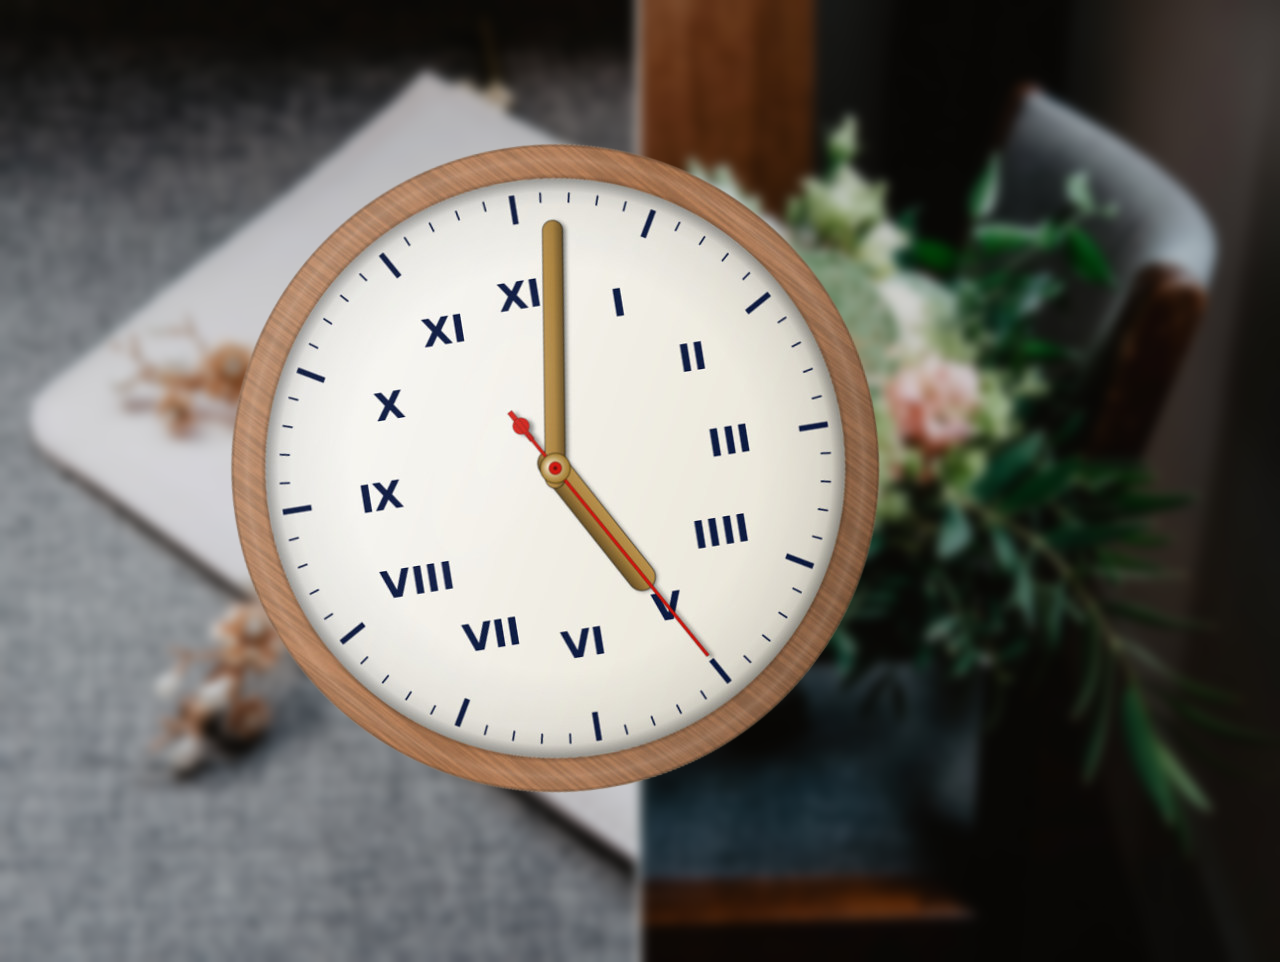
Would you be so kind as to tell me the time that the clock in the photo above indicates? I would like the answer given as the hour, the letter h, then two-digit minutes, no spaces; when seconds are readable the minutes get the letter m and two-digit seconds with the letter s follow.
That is 5h01m25s
